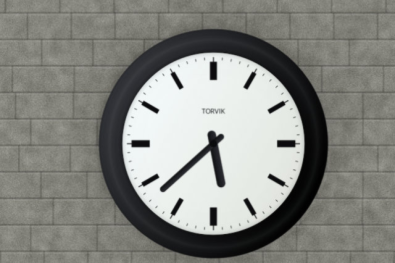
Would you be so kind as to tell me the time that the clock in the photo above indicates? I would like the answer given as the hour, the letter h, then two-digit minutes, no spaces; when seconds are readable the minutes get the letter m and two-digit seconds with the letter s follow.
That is 5h38
